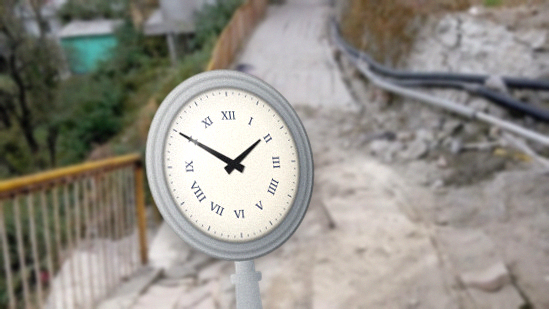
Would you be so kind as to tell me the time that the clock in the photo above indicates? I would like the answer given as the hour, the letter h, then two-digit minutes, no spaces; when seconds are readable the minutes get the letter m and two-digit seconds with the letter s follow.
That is 1h50
